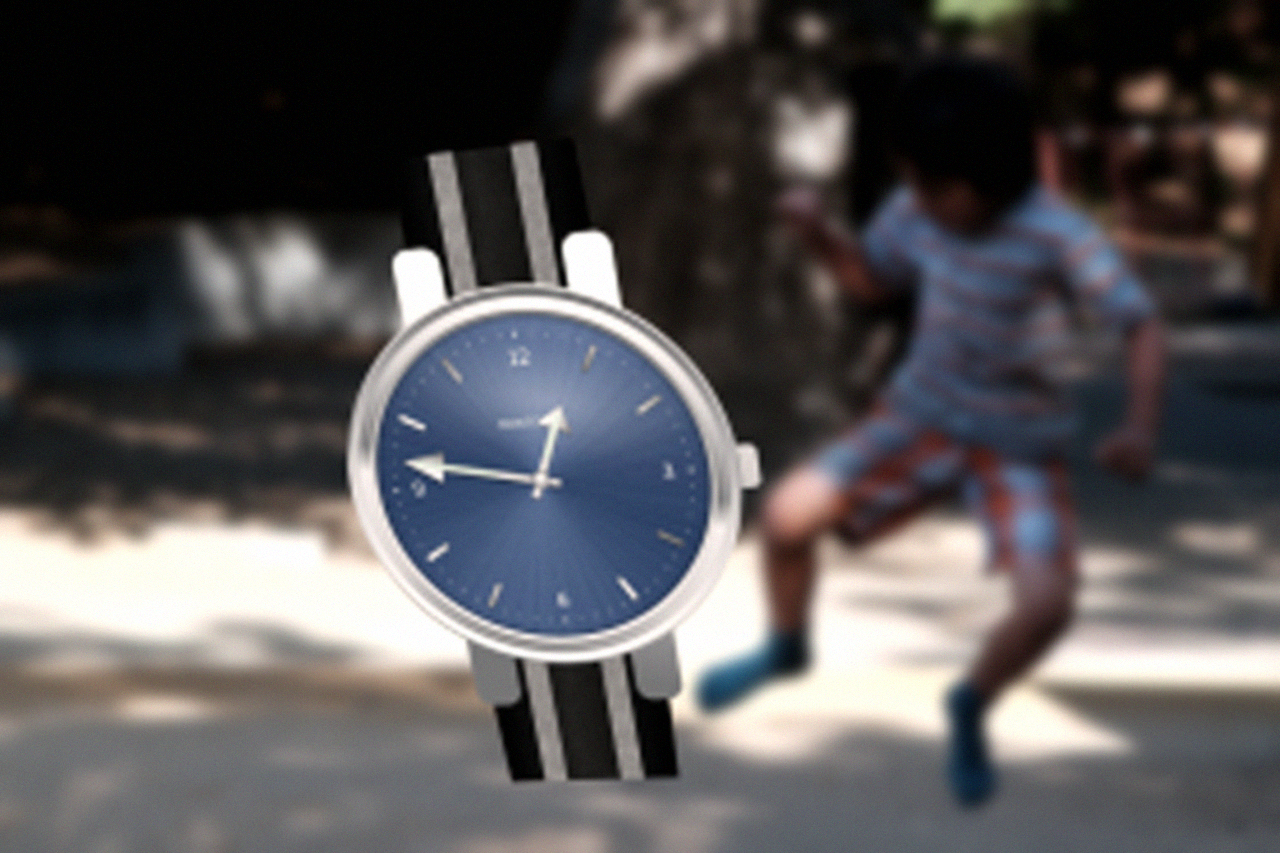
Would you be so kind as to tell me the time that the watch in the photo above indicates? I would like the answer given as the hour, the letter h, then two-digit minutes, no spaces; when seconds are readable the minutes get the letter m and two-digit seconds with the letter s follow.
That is 12h47
